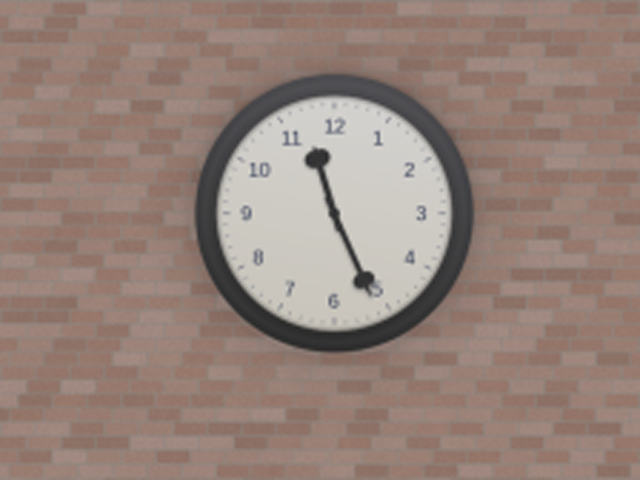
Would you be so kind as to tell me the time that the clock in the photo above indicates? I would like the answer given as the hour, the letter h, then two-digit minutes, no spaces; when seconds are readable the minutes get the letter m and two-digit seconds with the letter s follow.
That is 11h26
